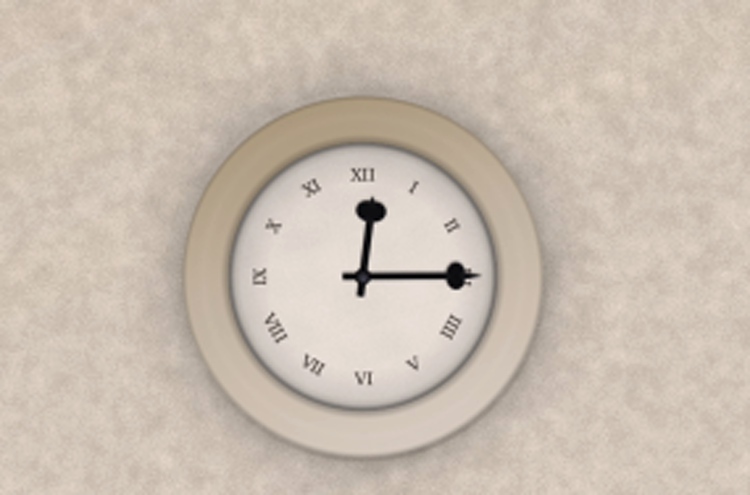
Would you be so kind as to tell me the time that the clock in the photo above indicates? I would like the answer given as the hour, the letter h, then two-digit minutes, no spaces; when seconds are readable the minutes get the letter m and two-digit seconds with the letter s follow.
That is 12h15
